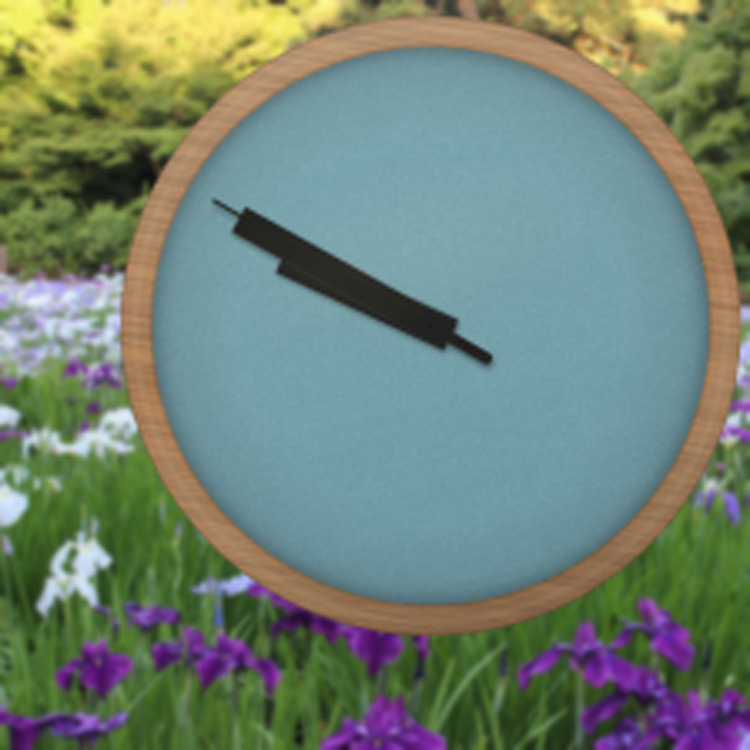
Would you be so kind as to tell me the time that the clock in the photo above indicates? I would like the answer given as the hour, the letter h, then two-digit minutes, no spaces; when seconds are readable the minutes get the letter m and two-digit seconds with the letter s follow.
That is 9h49m50s
